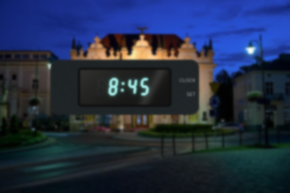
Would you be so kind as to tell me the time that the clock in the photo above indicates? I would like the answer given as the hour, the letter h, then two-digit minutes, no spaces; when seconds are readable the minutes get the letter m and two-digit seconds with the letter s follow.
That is 8h45
